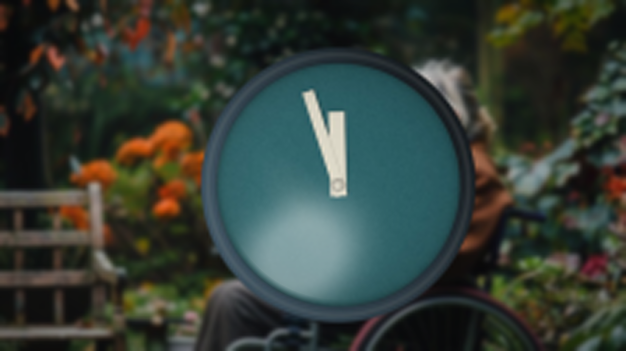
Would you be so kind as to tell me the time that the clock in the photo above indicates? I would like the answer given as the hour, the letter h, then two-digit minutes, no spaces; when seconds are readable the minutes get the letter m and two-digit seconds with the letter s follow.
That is 11h57
